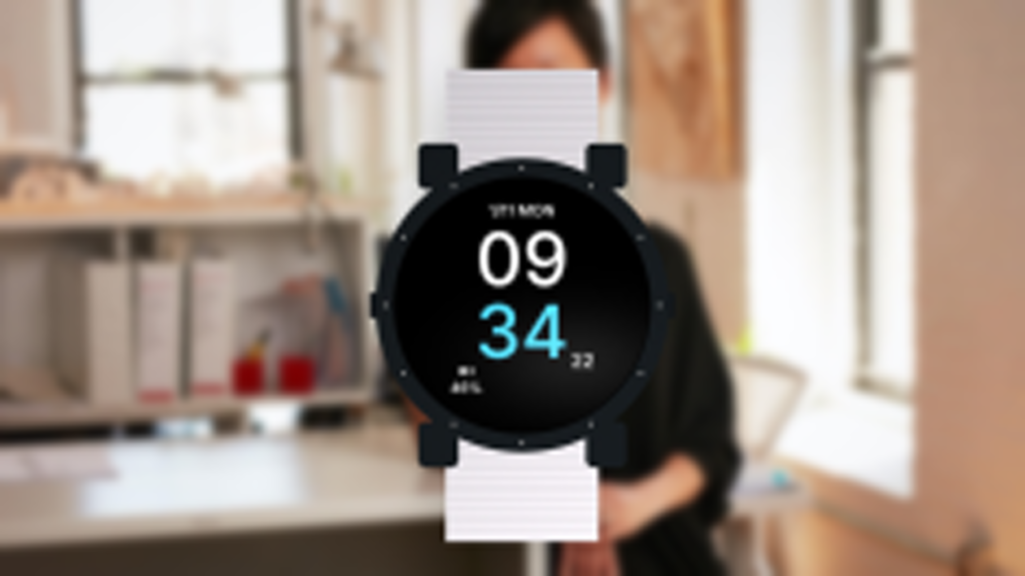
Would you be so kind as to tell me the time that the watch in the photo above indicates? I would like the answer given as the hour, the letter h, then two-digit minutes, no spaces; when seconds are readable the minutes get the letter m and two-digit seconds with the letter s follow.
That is 9h34
